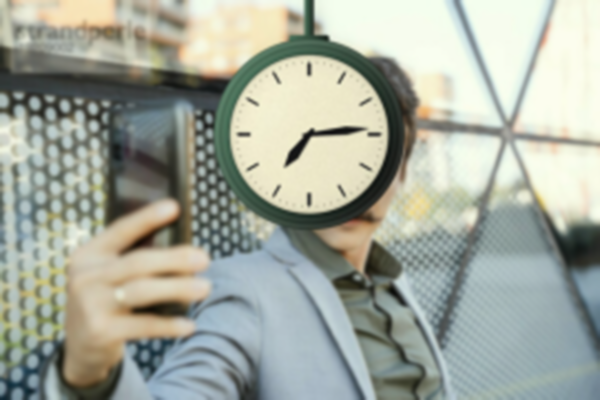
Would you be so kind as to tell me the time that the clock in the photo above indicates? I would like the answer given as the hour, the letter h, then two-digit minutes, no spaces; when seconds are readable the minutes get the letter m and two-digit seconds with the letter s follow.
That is 7h14
